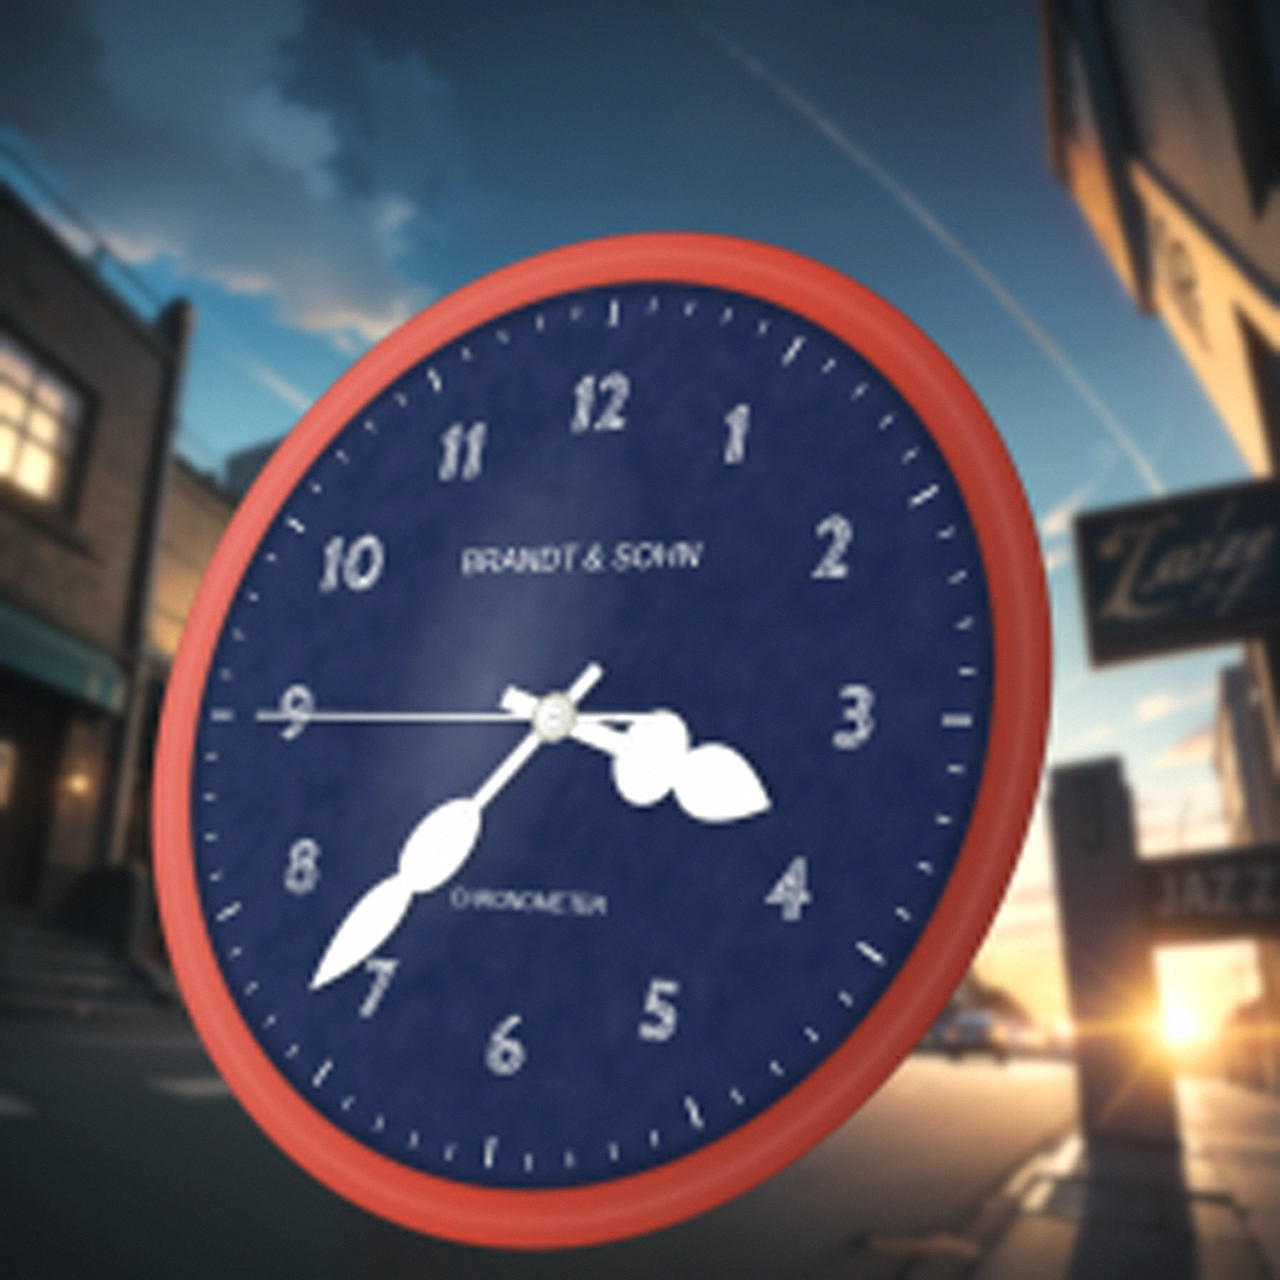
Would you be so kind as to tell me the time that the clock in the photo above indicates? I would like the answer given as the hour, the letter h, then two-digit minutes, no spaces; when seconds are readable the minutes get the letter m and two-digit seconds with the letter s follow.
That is 3h36m45s
